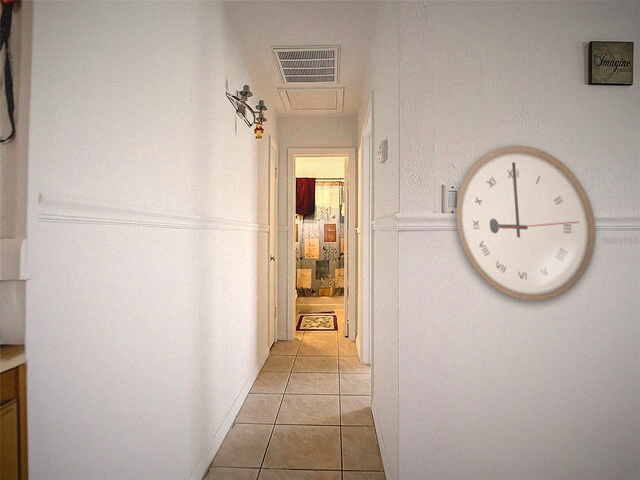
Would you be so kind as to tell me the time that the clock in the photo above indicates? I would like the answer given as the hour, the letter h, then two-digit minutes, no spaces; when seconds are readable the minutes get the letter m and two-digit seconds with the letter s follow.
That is 9h00m14s
